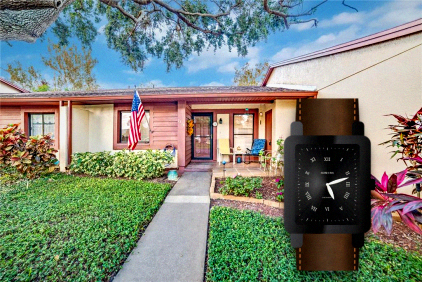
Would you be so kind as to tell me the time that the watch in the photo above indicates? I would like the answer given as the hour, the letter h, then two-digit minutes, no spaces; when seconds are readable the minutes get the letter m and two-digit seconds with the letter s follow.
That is 5h12
